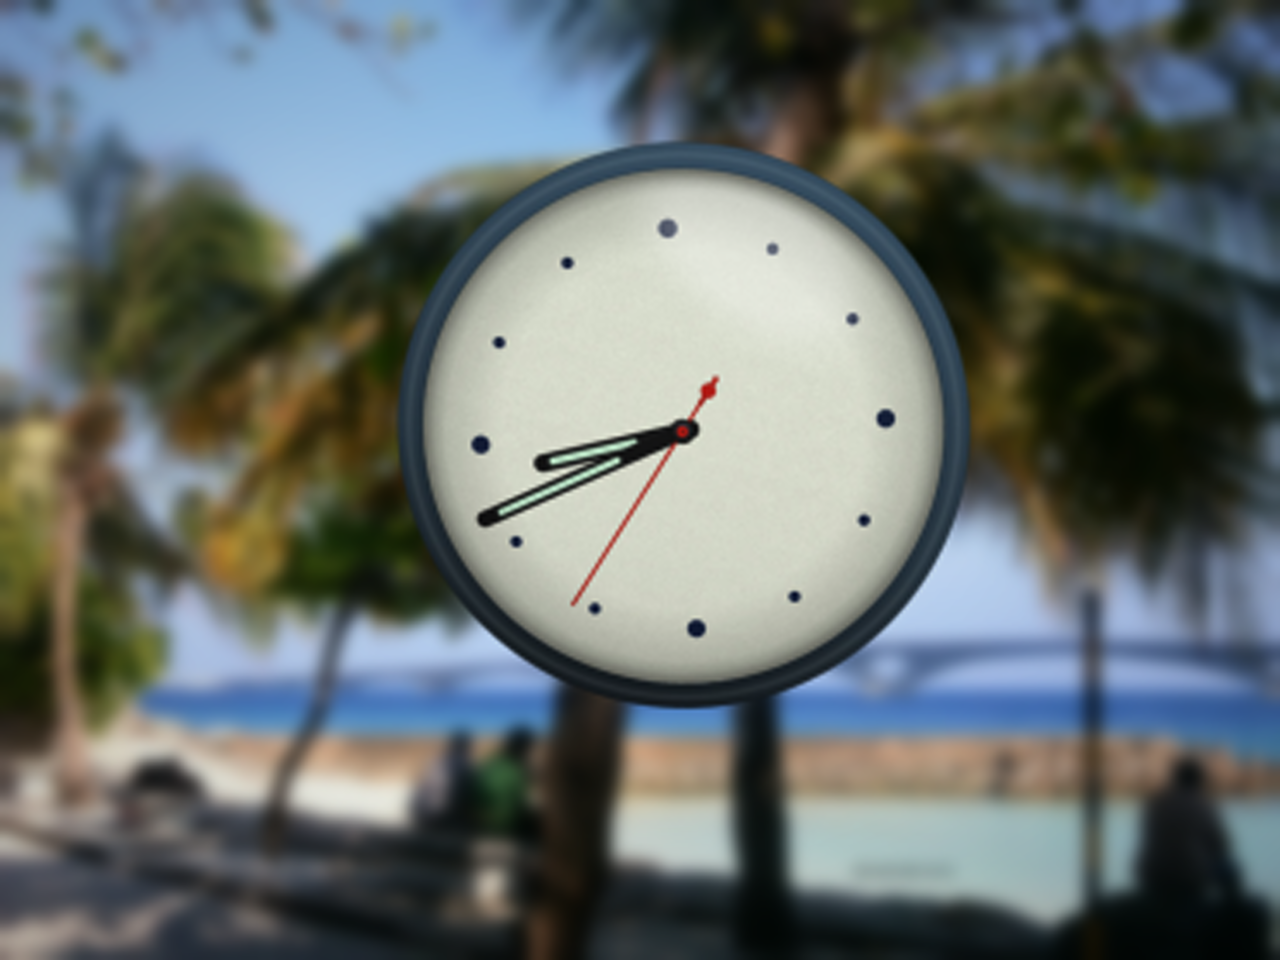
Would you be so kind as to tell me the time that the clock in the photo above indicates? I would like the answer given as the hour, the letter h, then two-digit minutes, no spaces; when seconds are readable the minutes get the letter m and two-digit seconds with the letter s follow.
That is 8h41m36s
